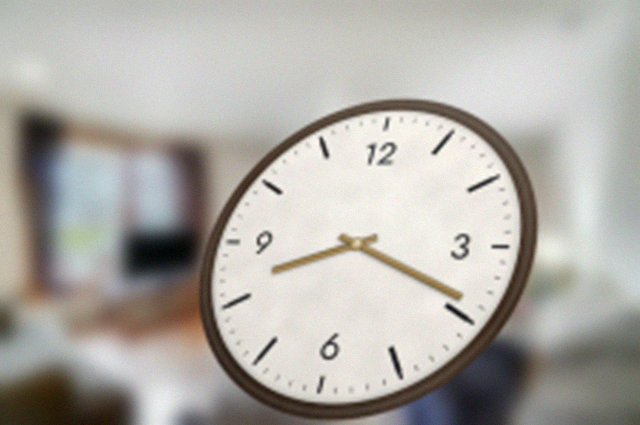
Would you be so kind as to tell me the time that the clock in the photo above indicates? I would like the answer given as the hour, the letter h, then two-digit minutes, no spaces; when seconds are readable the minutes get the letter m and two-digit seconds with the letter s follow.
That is 8h19
